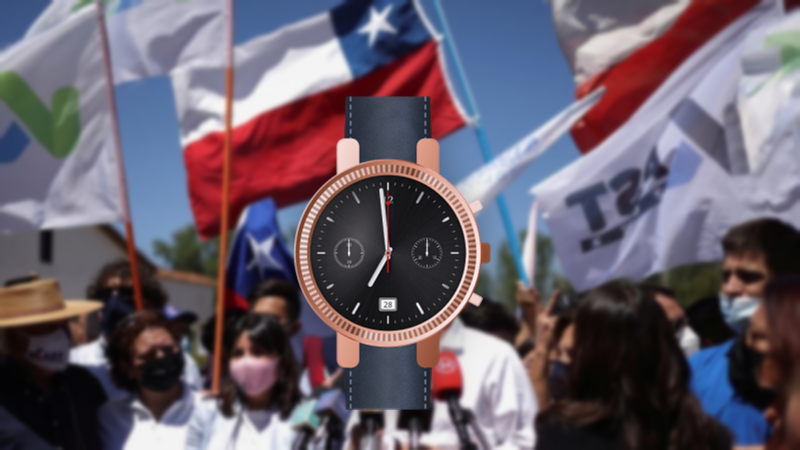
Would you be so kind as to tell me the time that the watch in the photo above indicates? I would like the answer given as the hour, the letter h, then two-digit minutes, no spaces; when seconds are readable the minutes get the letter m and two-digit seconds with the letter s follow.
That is 6h59
